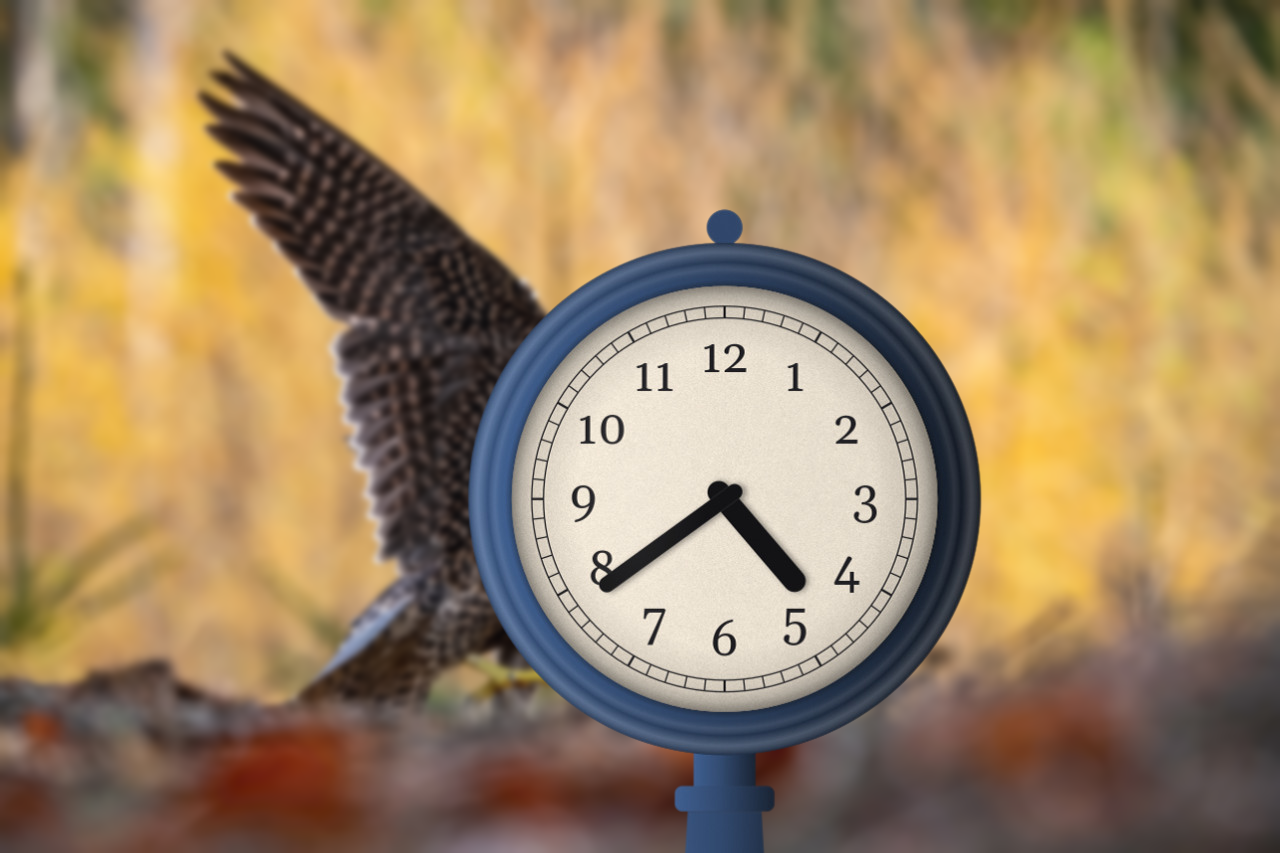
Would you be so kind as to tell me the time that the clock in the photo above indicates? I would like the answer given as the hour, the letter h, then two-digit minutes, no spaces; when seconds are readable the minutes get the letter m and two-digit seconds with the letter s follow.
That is 4h39
